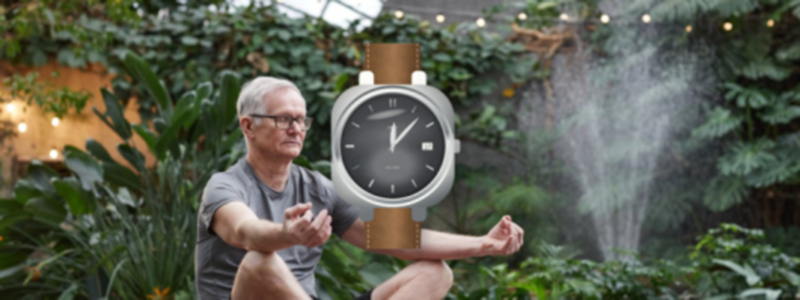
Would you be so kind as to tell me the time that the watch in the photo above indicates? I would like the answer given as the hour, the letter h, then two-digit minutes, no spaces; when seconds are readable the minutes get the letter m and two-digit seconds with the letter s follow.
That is 12h07
